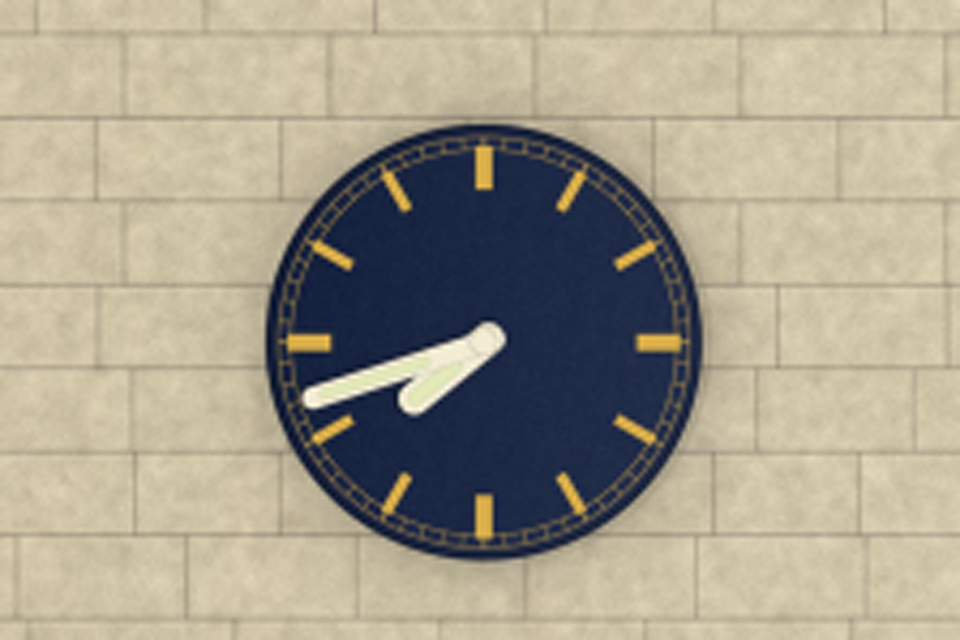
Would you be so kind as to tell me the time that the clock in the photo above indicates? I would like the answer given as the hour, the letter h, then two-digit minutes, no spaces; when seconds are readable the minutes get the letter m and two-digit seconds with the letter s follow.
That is 7h42
